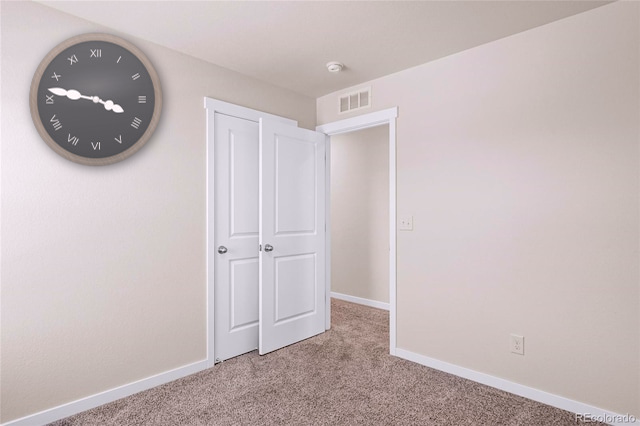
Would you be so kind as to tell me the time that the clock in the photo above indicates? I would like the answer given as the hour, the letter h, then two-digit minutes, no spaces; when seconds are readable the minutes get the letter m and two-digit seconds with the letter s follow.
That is 3h47
